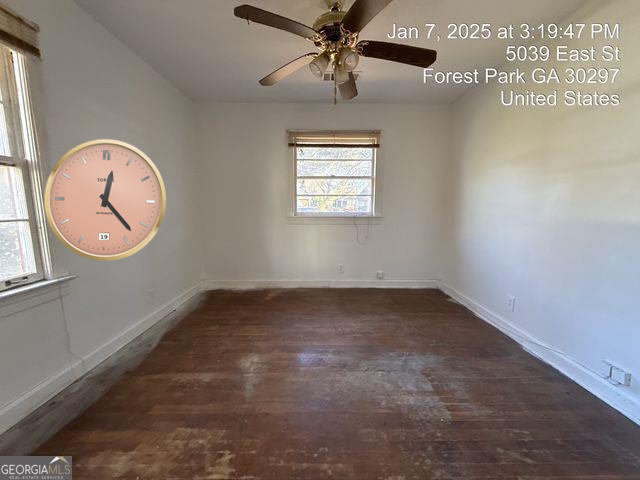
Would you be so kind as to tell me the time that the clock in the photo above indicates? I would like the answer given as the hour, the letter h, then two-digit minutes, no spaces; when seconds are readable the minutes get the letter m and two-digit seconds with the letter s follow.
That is 12h23
